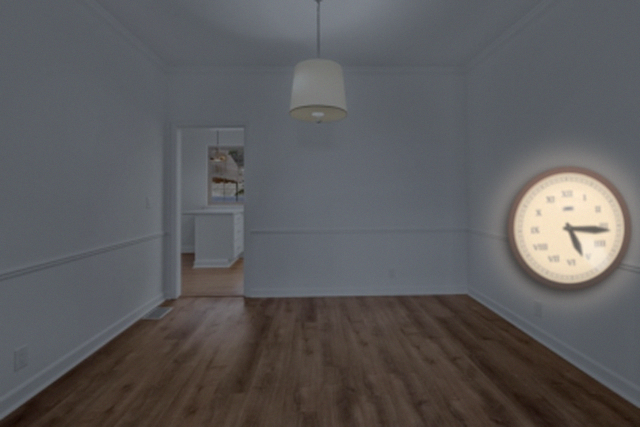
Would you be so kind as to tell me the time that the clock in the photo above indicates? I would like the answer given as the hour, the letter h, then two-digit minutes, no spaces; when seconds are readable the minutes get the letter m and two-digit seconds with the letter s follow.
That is 5h16
